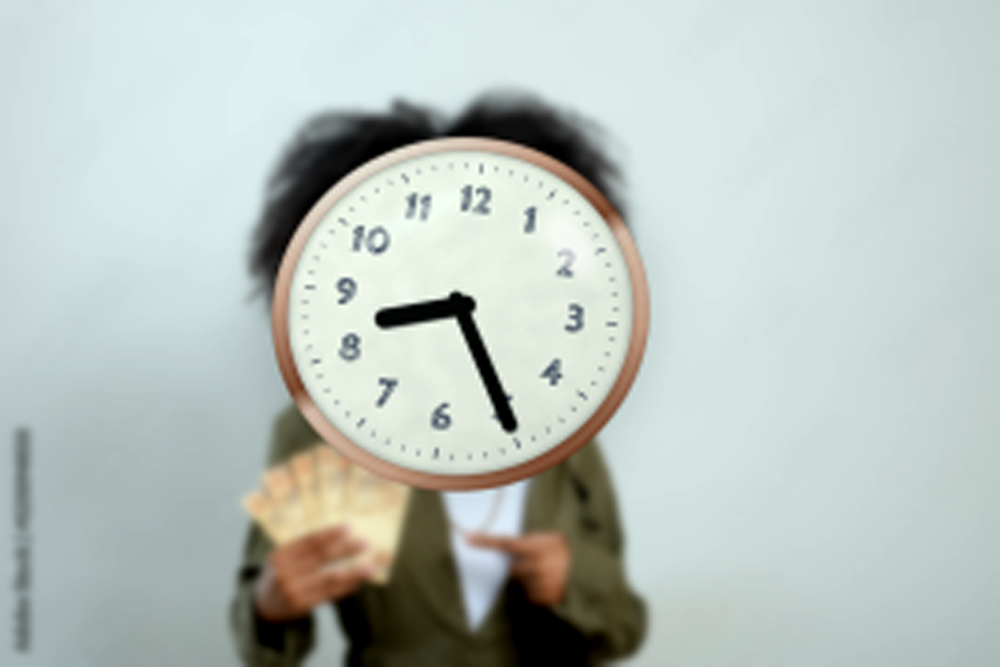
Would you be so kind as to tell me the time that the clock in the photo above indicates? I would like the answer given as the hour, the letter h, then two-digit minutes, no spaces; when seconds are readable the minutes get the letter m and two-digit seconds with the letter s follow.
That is 8h25
